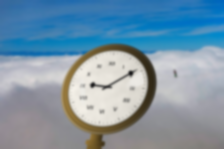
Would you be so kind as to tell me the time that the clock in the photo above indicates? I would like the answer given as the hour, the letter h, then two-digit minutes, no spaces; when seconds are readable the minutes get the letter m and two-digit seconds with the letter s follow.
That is 9h09
